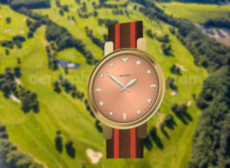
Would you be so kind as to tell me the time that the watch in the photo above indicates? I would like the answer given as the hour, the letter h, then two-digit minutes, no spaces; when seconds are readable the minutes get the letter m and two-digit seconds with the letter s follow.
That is 1h52
